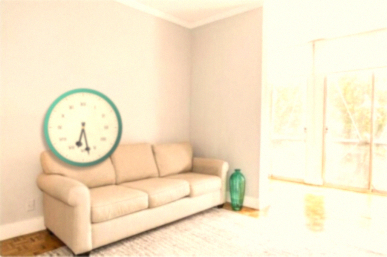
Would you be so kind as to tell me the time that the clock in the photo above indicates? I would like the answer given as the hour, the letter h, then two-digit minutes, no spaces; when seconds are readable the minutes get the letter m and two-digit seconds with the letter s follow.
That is 6h28
